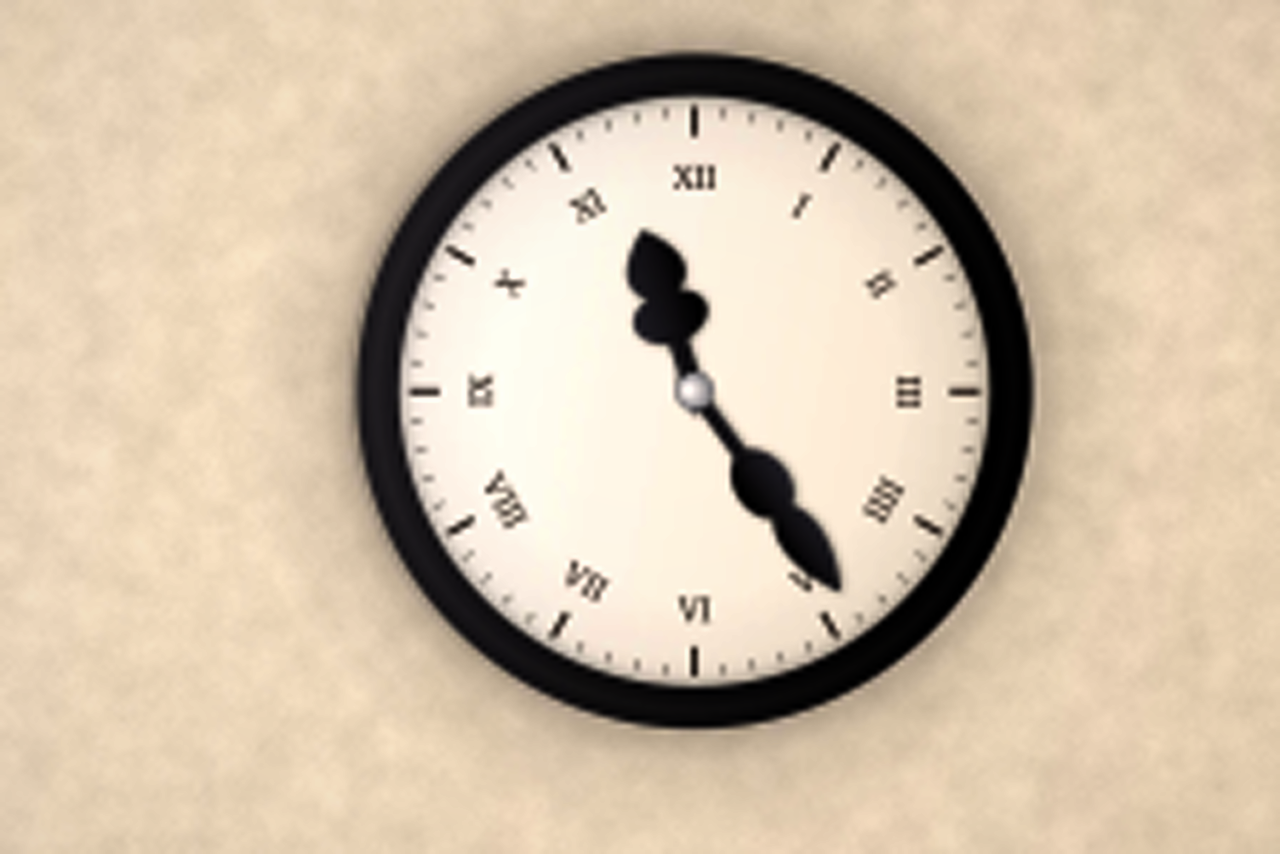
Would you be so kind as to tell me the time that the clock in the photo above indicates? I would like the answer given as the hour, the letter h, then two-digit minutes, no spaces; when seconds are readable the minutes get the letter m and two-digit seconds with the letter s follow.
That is 11h24
